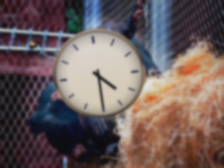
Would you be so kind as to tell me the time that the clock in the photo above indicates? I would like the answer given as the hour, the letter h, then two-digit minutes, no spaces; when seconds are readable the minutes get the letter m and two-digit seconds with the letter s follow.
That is 4h30
